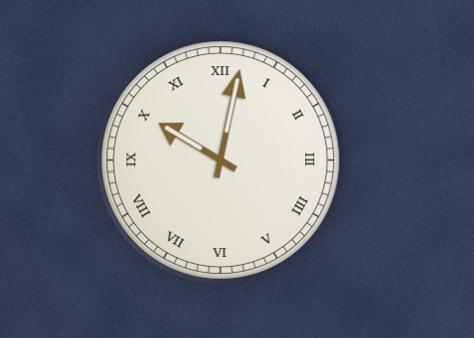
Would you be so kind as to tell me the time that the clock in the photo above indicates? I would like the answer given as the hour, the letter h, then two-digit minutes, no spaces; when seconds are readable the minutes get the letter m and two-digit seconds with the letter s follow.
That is 10h02
